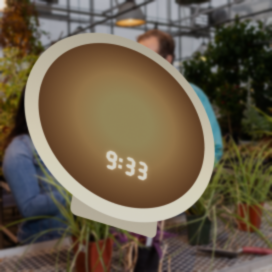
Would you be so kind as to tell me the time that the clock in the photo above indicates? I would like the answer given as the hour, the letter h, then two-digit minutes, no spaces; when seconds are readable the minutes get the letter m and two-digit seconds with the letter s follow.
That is 9h33
